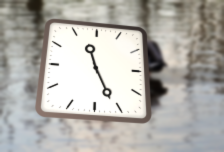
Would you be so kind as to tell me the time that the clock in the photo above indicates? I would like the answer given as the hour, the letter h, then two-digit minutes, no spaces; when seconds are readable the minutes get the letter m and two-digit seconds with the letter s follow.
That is 11h26
